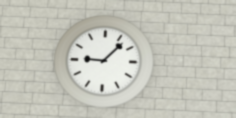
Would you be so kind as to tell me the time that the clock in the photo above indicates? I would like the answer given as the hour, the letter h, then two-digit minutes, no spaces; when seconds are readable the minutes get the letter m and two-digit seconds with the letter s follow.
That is 9h07
